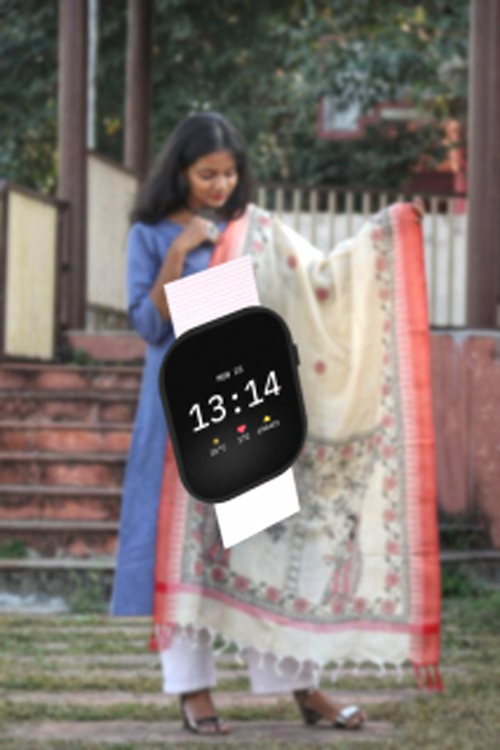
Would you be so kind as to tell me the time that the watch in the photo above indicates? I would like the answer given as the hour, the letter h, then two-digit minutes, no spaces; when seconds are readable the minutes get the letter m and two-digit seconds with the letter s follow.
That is 13h14
